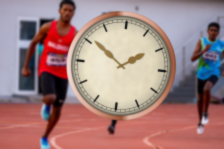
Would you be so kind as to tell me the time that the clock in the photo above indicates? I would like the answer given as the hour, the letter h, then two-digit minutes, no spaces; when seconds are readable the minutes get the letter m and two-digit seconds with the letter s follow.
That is 1h51
